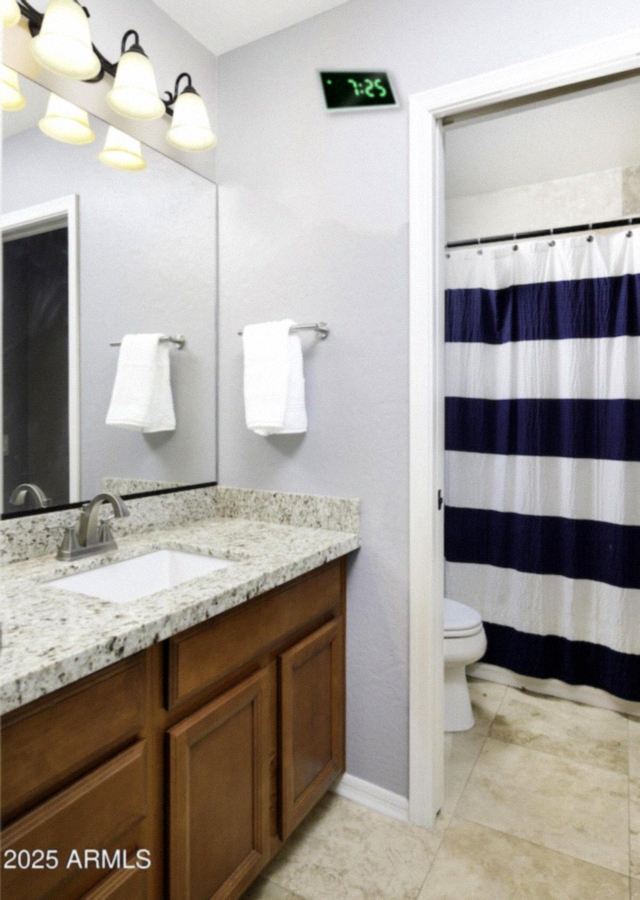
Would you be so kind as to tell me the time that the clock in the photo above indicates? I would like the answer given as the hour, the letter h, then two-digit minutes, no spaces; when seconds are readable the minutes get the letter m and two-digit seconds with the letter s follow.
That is 7h25
